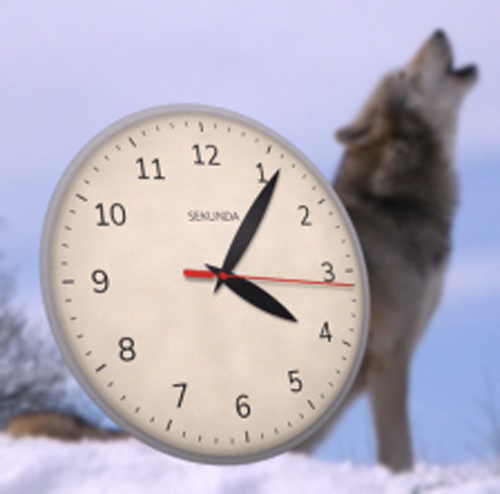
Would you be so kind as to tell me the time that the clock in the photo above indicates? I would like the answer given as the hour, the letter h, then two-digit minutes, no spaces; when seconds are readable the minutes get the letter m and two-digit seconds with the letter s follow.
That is 4h06m16s
